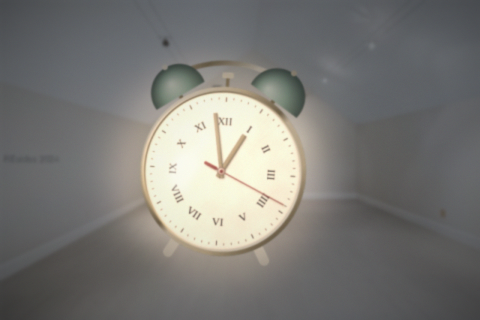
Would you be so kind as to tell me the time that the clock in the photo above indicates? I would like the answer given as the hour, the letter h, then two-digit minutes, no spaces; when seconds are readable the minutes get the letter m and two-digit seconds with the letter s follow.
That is 12h58m19s
